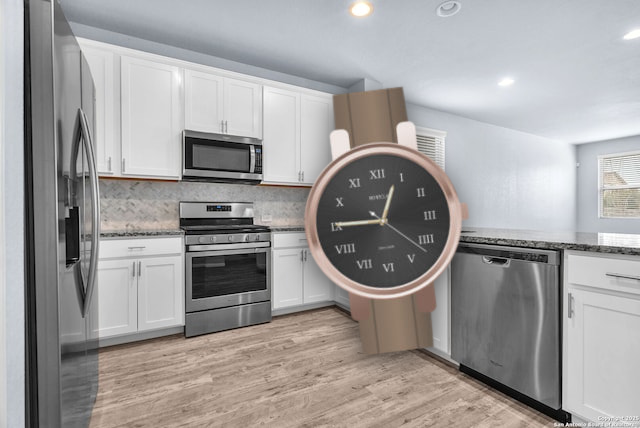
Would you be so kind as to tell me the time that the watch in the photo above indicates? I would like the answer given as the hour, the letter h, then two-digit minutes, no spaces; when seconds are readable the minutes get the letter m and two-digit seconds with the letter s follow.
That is 12h45m22s
